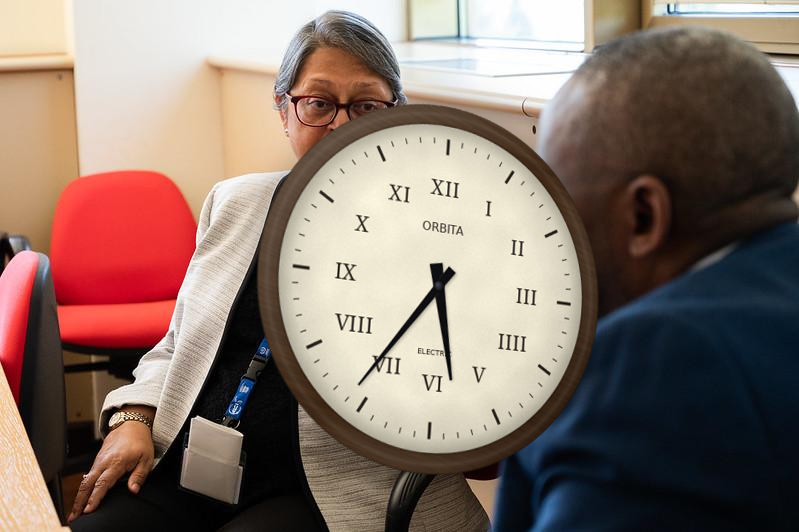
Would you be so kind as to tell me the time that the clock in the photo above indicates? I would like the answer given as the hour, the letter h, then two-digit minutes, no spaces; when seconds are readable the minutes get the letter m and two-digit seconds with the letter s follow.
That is 5h36
